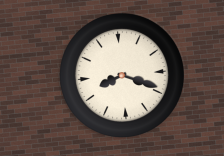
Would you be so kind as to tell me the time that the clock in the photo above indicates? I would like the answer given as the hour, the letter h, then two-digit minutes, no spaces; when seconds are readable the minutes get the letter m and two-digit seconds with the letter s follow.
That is 8h19
